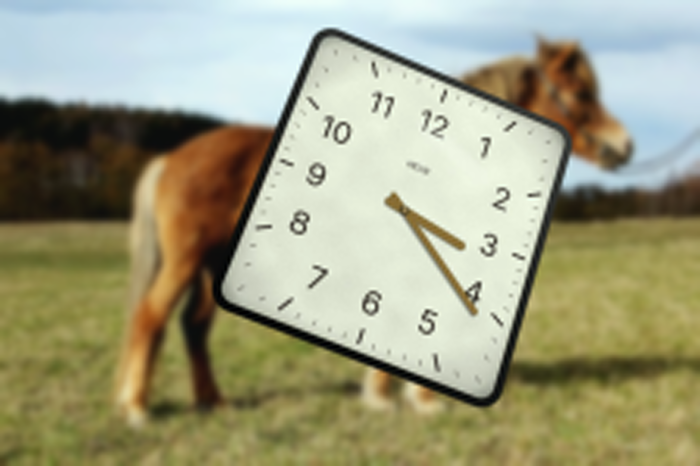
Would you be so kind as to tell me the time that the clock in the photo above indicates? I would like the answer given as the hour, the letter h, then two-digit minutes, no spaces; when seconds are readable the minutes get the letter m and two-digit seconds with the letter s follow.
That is 3h21
